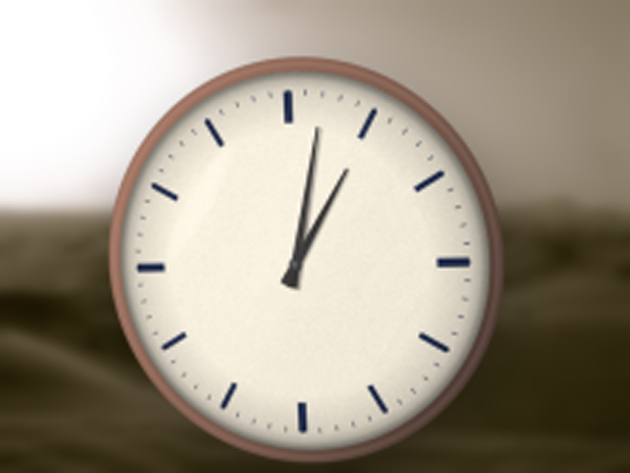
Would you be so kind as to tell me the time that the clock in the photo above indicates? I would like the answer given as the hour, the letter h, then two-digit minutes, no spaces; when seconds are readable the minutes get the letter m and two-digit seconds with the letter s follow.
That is 1h02
